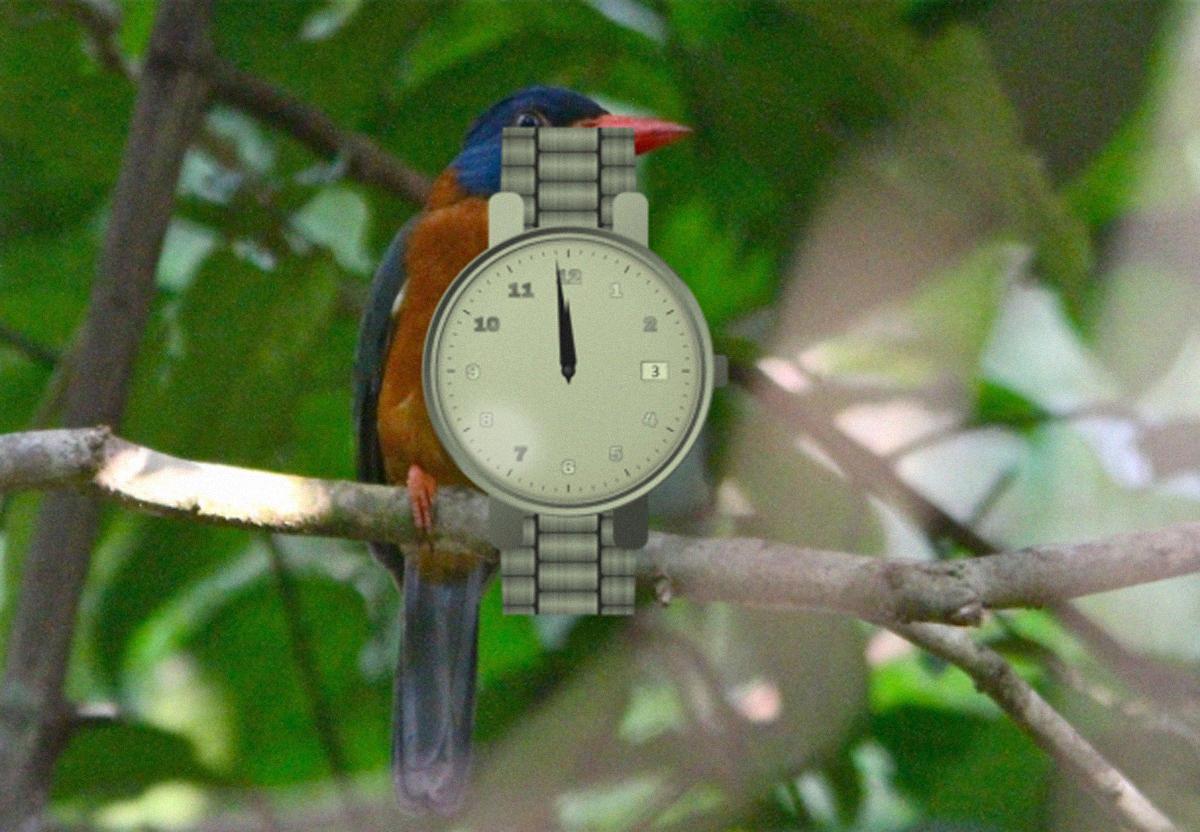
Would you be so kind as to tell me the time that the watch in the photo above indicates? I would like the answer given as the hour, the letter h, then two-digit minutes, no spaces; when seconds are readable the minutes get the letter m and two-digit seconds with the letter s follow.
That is 11h59
